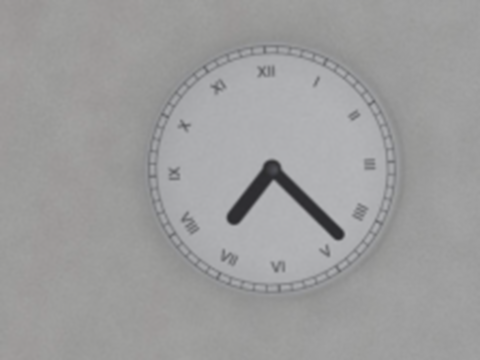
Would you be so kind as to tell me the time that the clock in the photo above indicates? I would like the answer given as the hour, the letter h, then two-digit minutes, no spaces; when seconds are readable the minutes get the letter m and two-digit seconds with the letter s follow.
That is 7h23
